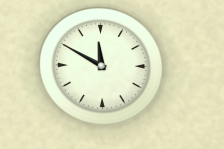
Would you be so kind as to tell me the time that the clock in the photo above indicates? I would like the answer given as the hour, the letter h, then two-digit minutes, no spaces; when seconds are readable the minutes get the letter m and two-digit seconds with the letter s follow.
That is 11h50
